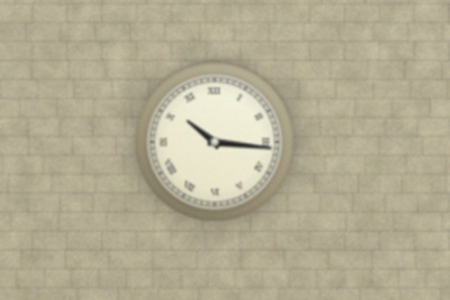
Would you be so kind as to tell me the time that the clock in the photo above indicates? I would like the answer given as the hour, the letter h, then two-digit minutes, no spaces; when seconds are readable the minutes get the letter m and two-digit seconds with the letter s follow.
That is 10h16
